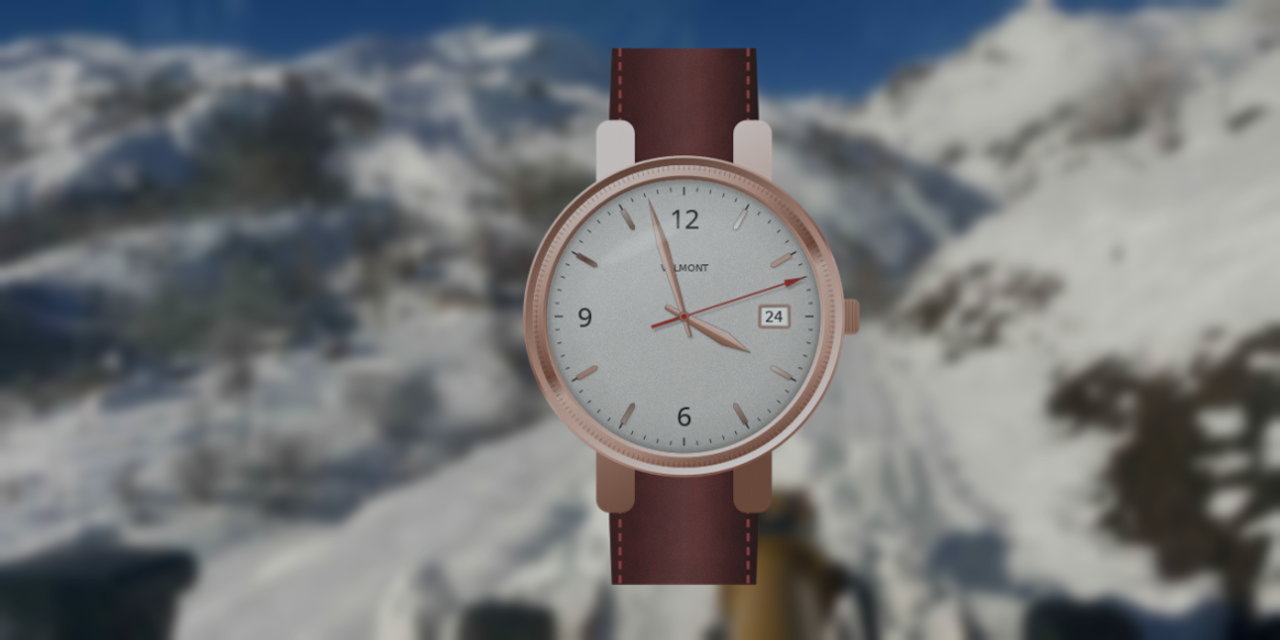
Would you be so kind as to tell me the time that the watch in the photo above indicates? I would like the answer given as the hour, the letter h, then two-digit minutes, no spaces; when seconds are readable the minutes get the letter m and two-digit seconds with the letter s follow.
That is 3h57m12s
